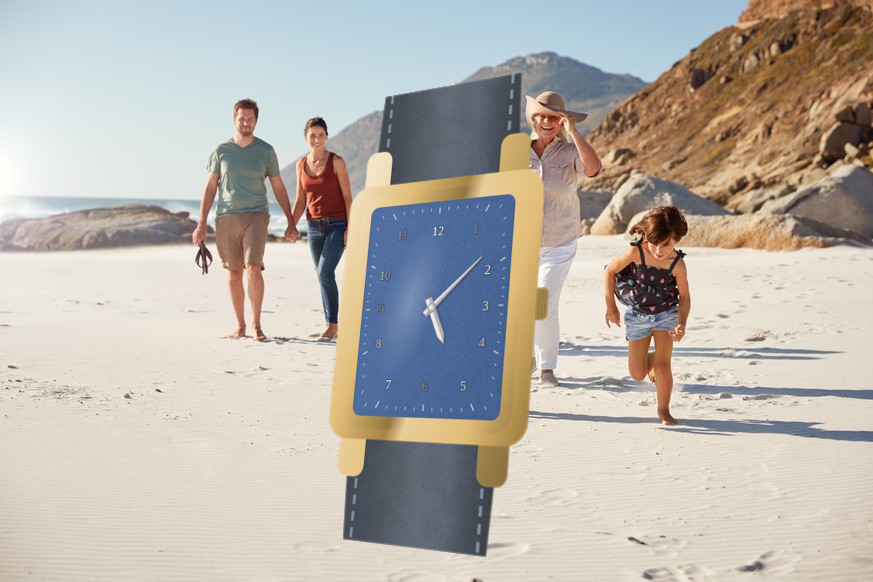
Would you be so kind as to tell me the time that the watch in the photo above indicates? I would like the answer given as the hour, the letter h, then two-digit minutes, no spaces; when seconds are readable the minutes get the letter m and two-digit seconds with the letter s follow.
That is 5h08
